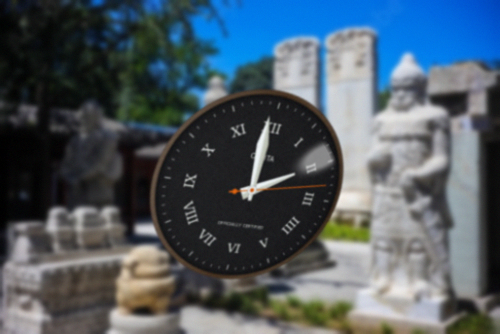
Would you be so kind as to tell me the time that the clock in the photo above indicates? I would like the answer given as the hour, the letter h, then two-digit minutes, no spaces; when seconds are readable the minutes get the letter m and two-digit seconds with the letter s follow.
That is 1h59m13s
